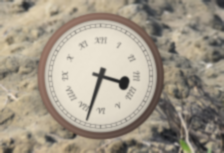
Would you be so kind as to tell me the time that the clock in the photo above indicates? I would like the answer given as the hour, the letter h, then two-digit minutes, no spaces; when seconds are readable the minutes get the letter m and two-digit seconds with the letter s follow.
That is 3h33
